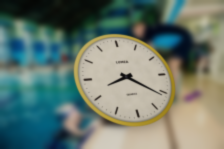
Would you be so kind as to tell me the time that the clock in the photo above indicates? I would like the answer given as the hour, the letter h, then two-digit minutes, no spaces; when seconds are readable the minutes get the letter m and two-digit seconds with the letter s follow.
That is 8h21
